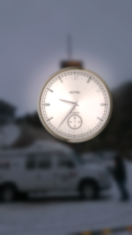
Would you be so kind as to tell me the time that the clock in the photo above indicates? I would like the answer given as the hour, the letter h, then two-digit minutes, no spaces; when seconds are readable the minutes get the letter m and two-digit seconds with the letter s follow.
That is 9h36
